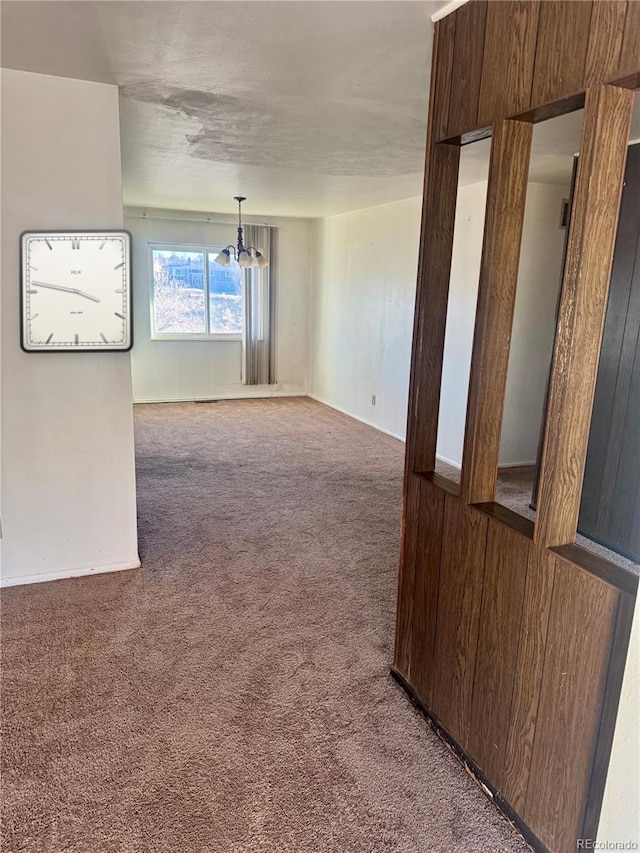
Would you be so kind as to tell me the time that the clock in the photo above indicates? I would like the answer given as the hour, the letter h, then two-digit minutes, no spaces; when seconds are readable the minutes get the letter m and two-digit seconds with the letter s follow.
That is 3h47
